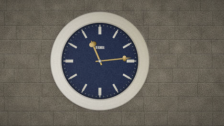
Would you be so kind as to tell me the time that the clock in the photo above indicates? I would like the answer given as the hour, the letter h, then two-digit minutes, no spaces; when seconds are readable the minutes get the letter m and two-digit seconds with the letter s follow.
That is 11h14
